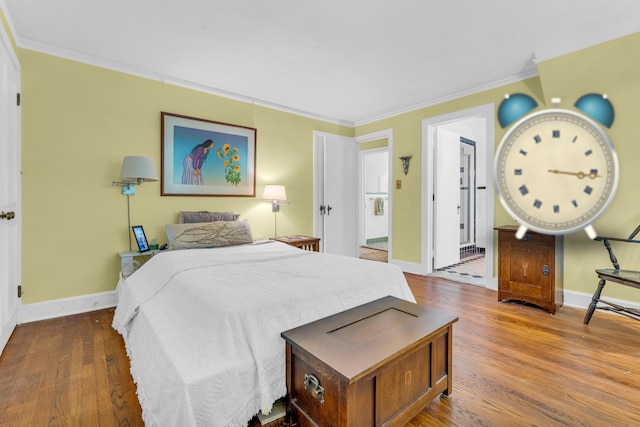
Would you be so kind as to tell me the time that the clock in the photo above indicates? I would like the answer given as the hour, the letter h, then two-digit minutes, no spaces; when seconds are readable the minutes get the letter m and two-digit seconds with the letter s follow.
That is 3h16
